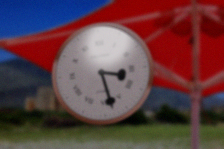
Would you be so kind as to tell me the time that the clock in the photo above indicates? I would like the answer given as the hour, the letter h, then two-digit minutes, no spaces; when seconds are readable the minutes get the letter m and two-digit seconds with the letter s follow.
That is 3h28
